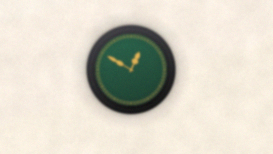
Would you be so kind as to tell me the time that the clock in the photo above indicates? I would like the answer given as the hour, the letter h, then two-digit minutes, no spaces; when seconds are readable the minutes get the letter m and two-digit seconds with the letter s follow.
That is 12h50
